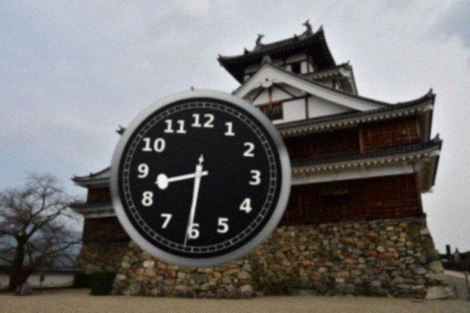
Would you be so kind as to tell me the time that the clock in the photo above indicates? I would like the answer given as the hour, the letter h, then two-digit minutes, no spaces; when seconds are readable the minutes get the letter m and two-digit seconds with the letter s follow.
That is 8h30m31s
